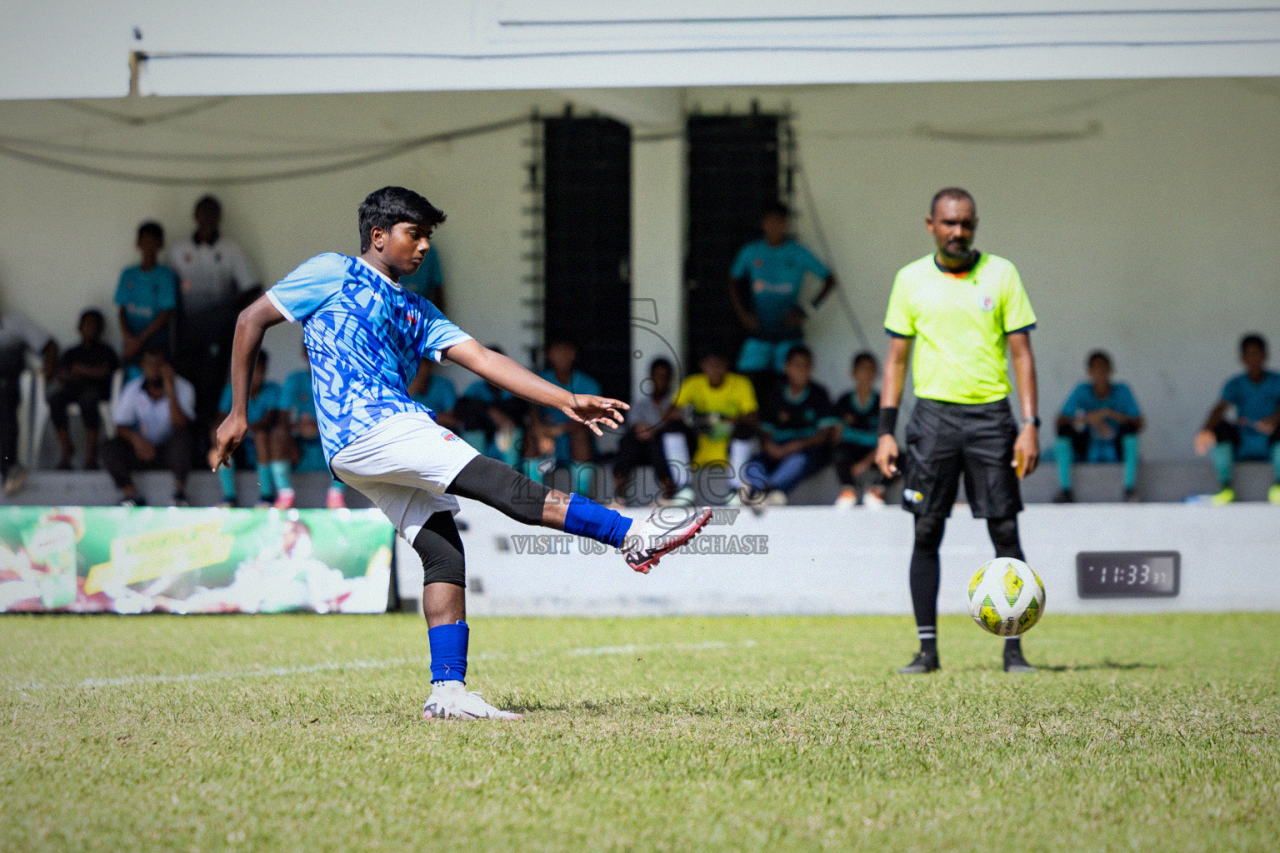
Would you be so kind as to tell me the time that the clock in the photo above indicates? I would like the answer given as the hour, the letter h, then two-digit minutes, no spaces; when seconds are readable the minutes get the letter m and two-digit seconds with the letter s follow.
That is 11h33
